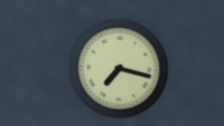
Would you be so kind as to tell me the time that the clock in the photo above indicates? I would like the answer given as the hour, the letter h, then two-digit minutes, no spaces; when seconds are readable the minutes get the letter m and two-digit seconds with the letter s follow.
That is 7h17
